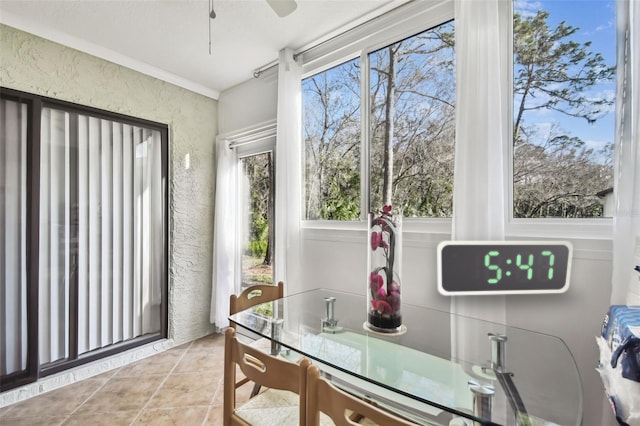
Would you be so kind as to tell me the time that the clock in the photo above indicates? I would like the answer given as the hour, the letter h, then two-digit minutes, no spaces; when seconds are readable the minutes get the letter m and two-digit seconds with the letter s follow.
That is 5h47
